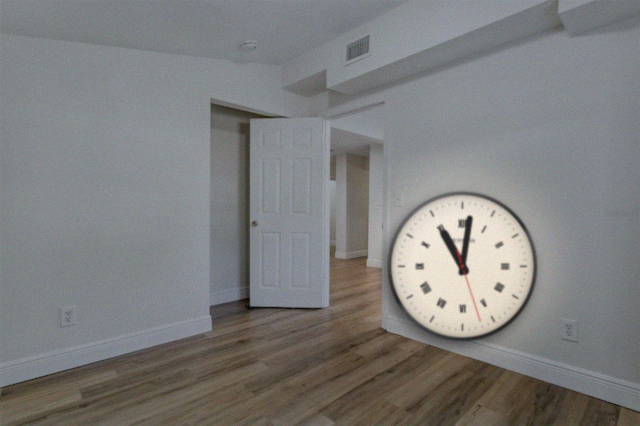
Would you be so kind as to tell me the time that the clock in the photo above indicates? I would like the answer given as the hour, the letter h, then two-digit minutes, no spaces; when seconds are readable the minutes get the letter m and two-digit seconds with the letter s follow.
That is 11h01m27s
